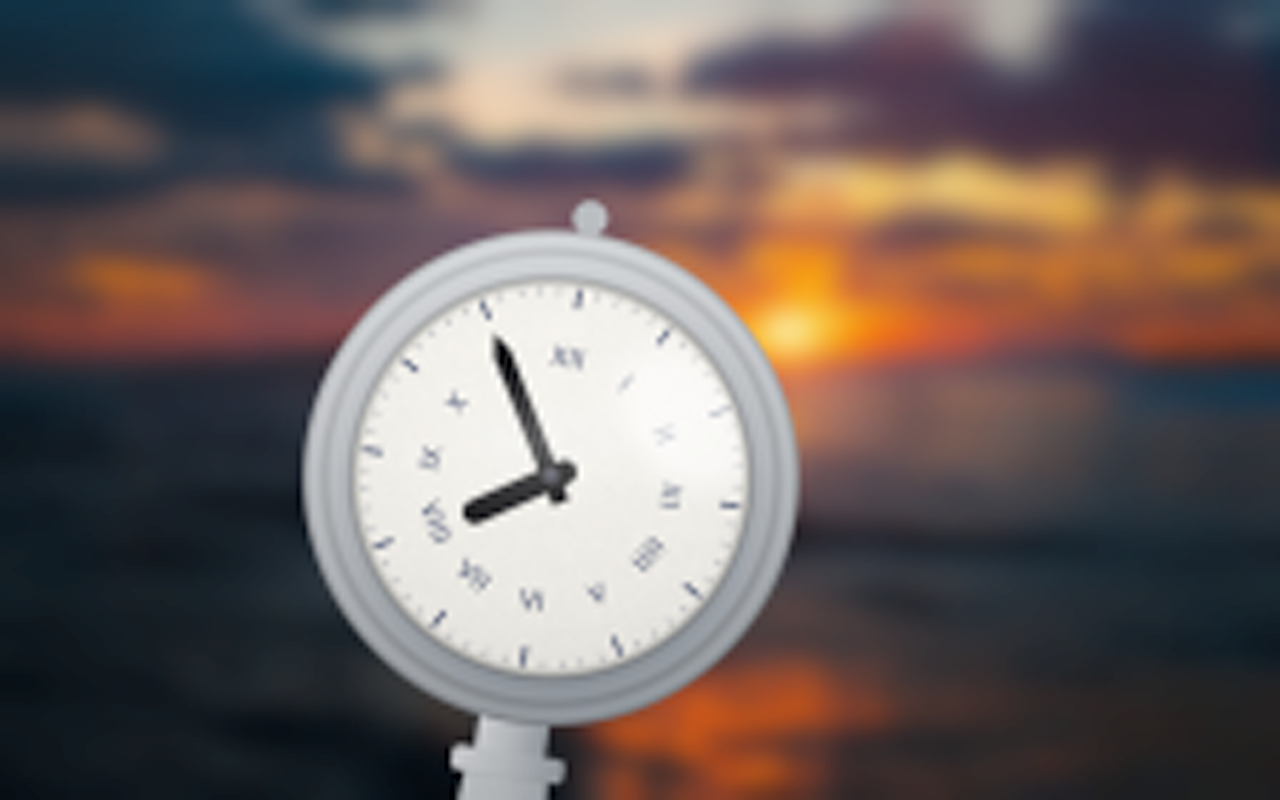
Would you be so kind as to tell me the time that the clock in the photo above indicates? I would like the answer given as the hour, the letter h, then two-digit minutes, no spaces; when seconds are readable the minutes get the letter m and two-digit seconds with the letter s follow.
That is 7h55
